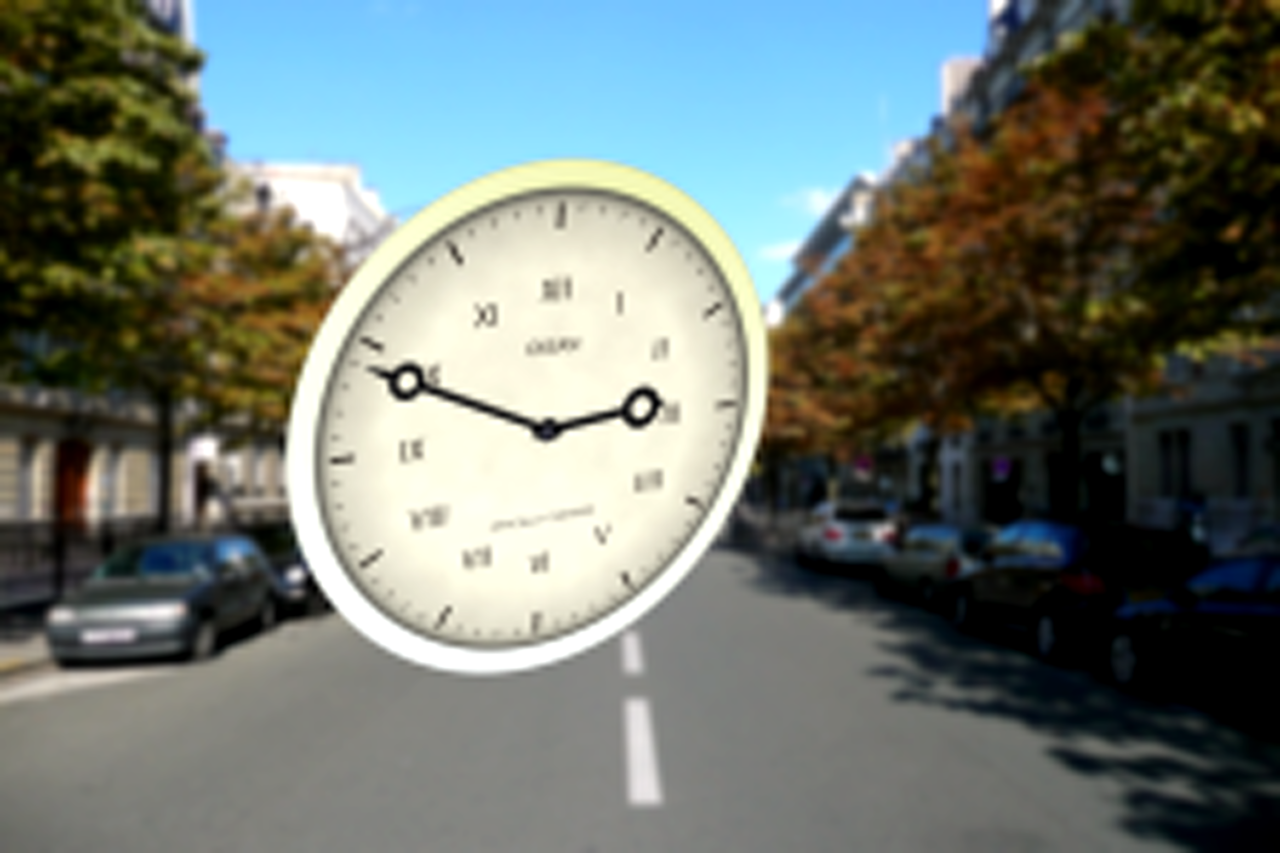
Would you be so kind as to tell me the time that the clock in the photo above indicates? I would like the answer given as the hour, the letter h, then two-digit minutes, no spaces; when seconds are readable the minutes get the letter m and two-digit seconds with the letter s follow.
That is 2h49
